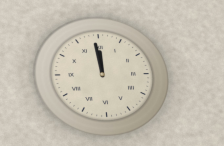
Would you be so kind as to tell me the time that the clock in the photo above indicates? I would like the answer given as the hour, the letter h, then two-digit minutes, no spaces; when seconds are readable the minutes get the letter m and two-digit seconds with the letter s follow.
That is 11h59
